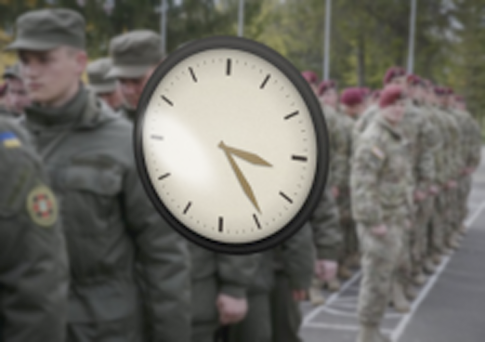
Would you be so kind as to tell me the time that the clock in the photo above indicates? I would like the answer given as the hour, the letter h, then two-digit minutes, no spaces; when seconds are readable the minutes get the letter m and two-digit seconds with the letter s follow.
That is 3h24
